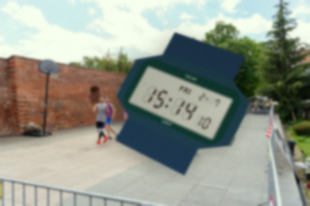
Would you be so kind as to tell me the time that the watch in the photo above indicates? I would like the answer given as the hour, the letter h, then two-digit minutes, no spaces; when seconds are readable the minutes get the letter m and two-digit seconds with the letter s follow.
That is 15h14m10s
